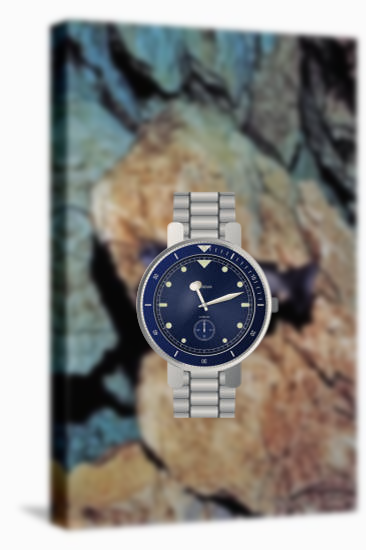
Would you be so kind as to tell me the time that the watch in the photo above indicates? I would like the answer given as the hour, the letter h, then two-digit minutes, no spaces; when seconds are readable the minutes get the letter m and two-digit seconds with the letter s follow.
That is 11h12
